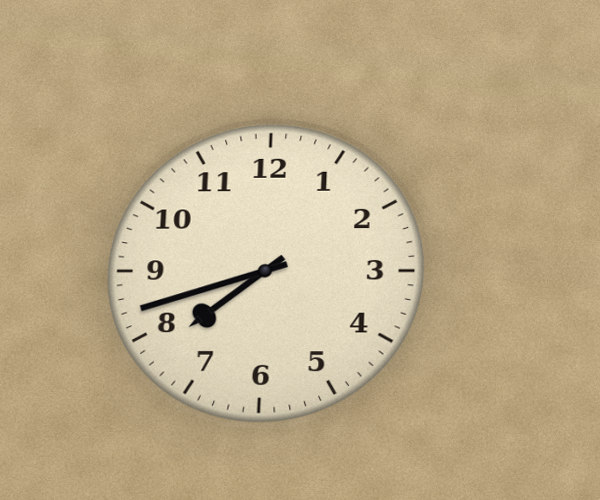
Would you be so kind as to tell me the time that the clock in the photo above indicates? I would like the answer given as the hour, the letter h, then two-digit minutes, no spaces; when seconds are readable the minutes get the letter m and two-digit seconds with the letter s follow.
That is 7h42
